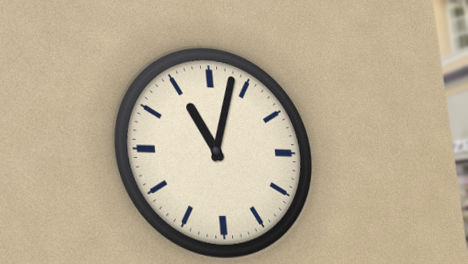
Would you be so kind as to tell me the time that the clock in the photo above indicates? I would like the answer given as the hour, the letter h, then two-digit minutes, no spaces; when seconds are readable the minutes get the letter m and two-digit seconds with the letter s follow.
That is 11h03
